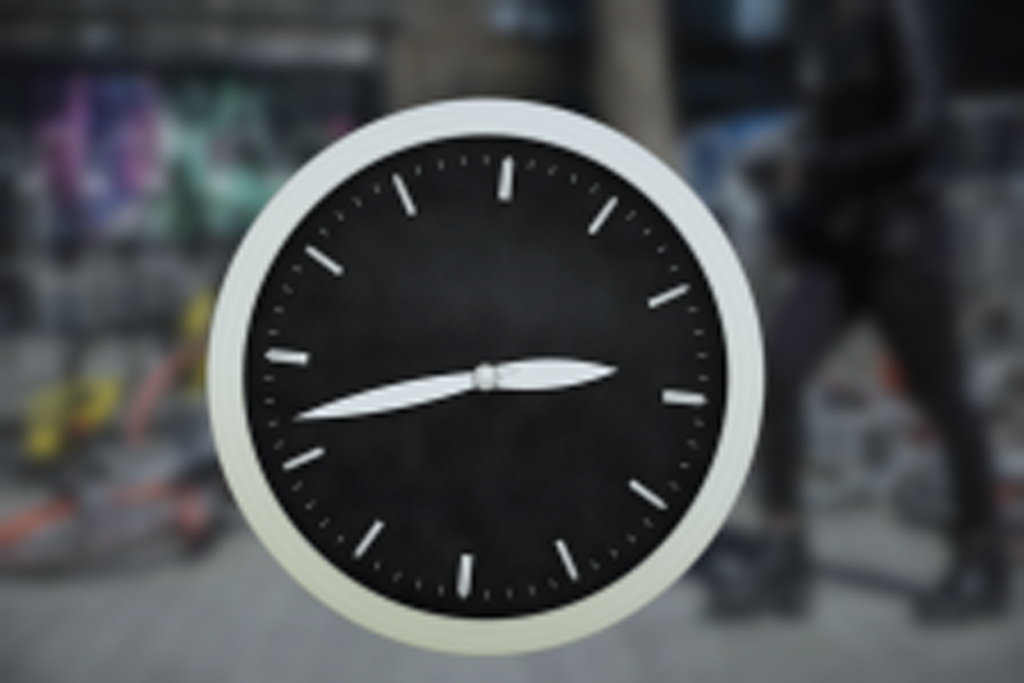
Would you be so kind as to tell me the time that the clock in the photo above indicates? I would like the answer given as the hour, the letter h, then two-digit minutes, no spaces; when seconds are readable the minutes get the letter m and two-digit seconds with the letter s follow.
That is 2h42
